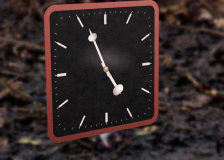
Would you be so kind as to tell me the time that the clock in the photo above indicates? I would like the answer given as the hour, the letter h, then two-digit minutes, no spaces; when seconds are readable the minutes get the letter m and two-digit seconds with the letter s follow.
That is 4h56
